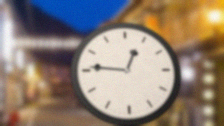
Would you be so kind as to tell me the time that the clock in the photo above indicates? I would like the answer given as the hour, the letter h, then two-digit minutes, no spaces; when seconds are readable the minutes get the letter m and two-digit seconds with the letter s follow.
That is 12h46
